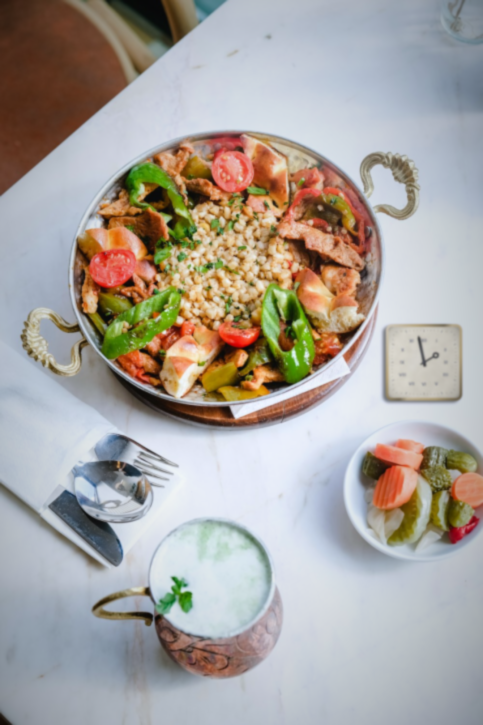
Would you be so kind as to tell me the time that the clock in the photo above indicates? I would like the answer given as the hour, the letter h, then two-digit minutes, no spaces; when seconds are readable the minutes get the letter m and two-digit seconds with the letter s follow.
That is 1h58
